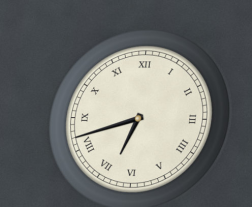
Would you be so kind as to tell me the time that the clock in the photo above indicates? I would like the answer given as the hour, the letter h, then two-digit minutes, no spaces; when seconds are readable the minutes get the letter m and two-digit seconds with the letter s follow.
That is 6h42
